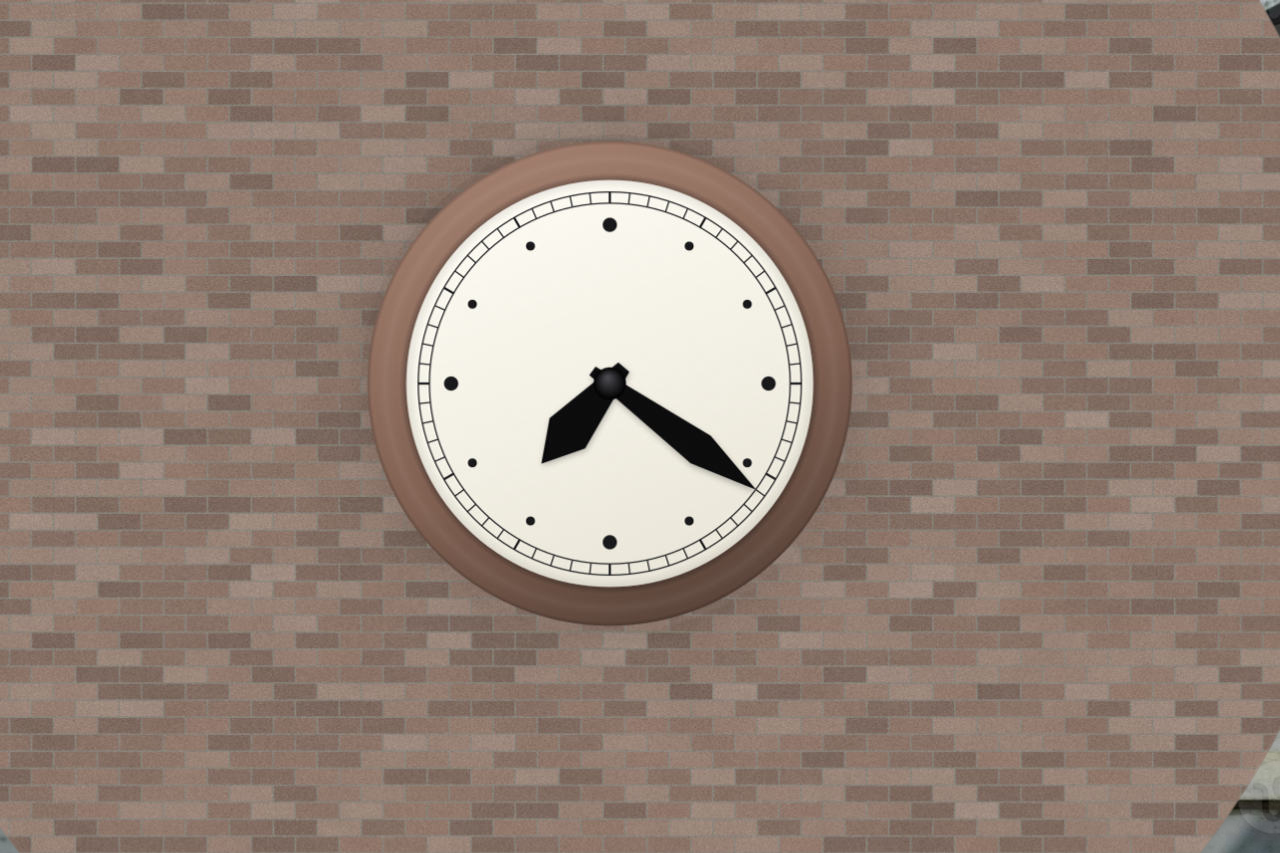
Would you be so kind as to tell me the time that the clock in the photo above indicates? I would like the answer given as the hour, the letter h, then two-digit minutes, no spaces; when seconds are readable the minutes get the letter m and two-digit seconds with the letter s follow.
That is 7h21
